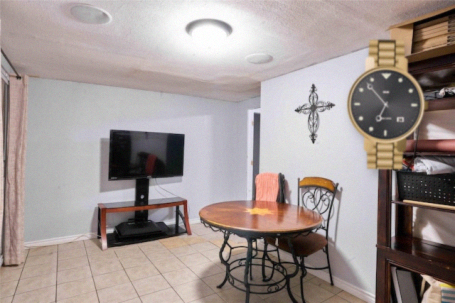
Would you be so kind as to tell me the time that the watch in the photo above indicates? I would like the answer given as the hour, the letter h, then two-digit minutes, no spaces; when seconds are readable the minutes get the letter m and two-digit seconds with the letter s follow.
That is 6h53
